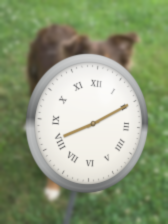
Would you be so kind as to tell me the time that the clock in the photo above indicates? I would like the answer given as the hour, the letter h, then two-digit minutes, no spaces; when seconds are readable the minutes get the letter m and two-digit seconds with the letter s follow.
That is 8h10
